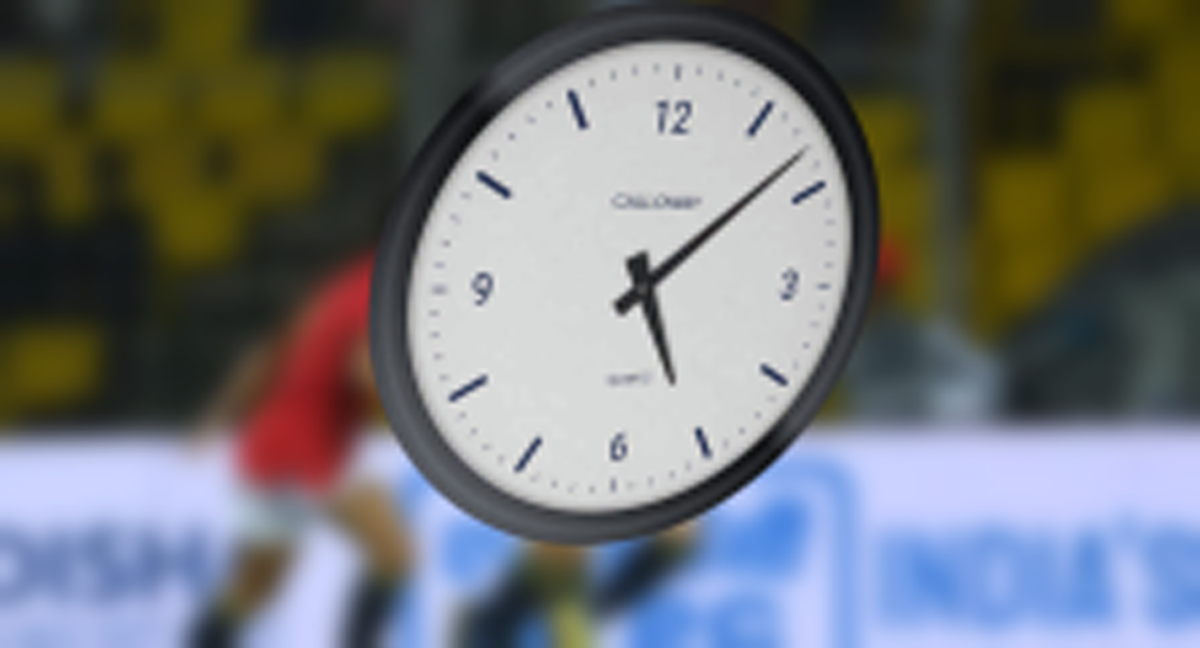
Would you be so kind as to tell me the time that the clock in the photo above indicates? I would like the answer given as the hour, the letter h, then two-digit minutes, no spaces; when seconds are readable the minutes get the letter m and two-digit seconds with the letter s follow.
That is 5h08
